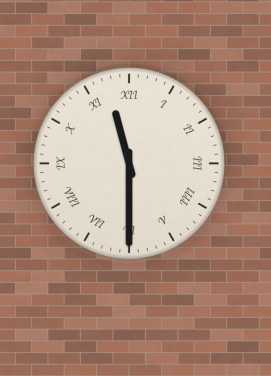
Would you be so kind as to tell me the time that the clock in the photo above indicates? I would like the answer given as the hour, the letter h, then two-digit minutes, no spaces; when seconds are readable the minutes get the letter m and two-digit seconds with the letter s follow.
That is 11h30
